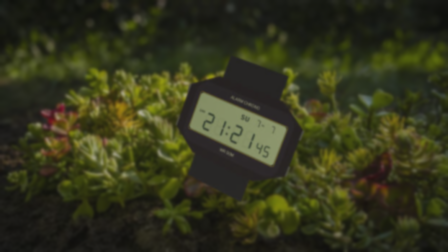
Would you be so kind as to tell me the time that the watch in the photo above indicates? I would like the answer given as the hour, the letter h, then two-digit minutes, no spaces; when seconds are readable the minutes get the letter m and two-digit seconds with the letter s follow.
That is 21h21m45s
